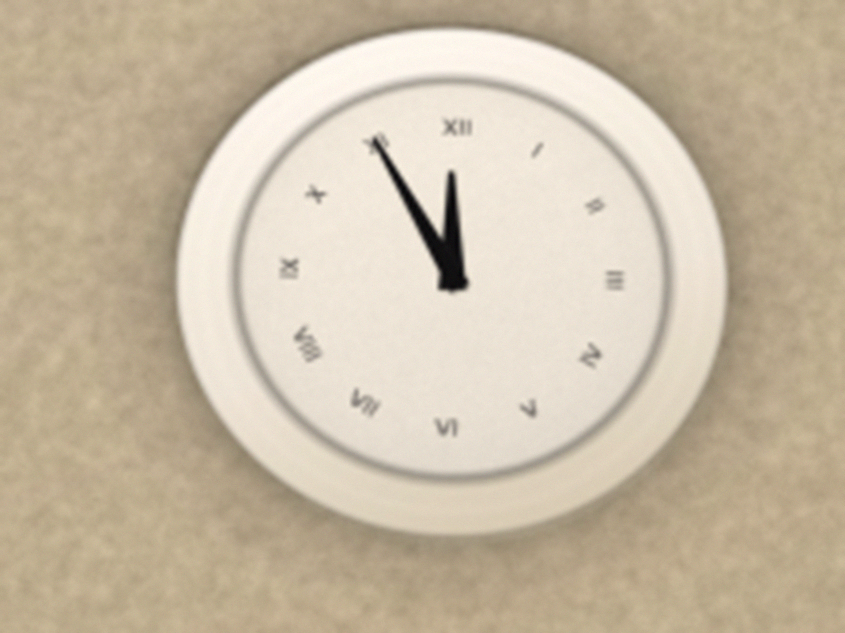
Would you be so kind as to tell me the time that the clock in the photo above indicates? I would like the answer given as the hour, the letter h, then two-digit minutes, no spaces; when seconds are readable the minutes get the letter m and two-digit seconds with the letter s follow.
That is 11h55
